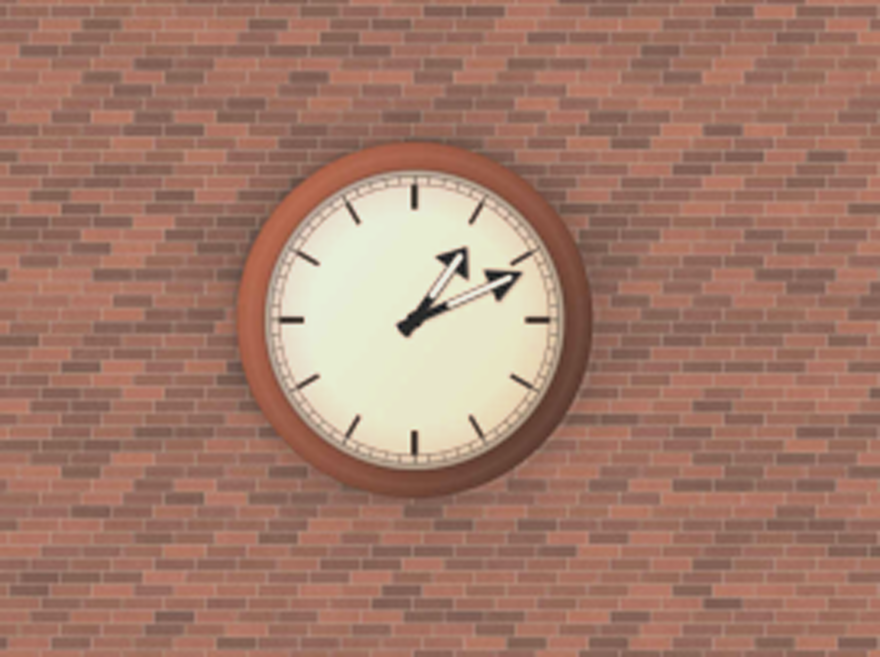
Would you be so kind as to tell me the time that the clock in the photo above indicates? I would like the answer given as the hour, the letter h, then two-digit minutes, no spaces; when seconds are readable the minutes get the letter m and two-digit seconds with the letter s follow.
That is 1h11
